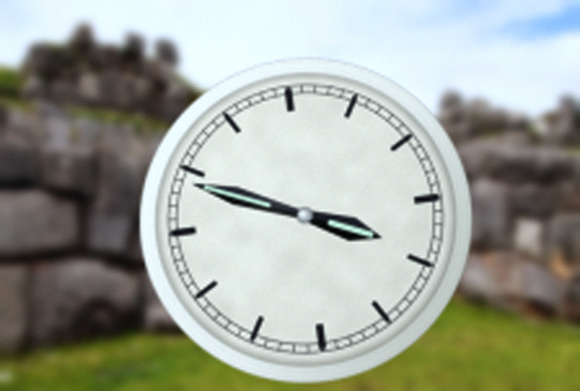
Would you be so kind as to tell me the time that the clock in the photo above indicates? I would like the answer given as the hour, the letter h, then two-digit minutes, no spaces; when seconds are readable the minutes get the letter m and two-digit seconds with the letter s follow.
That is 3h49
